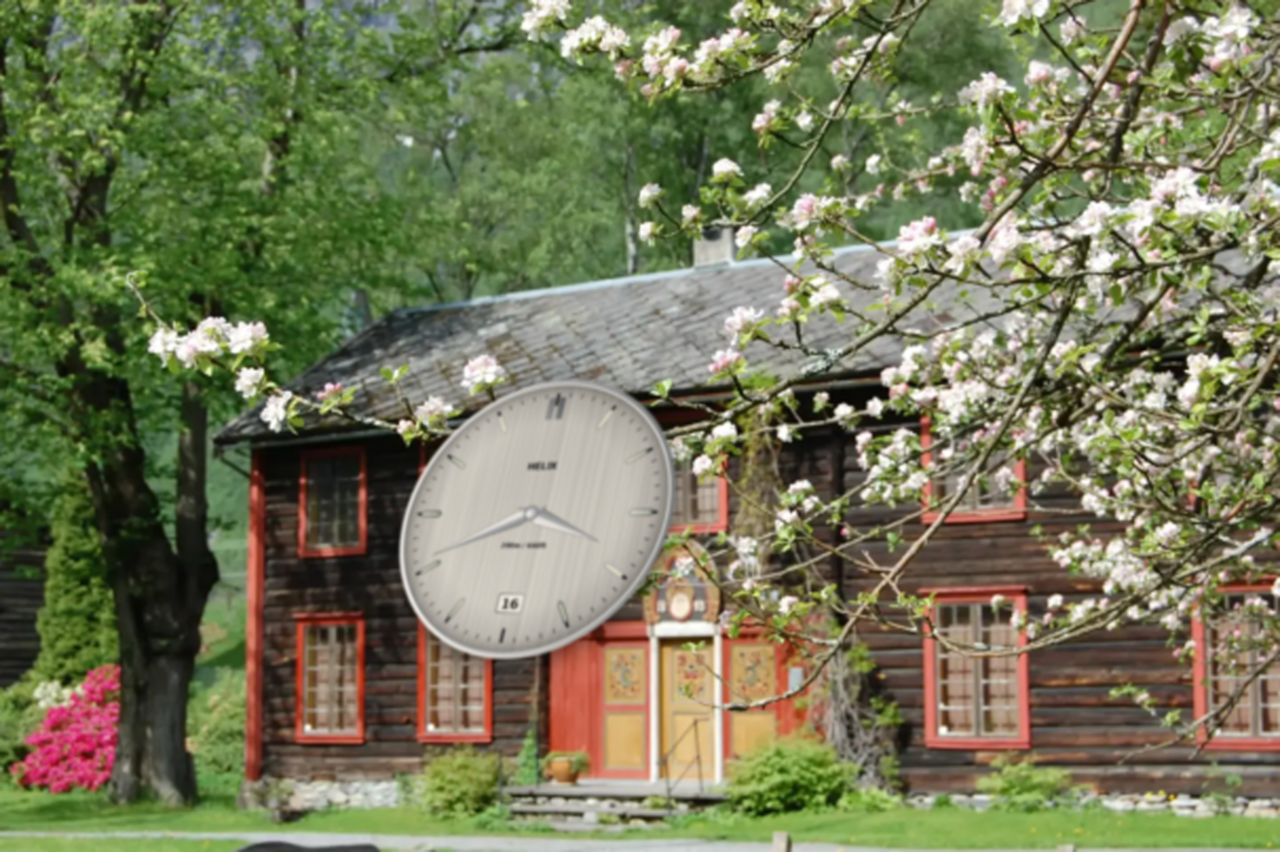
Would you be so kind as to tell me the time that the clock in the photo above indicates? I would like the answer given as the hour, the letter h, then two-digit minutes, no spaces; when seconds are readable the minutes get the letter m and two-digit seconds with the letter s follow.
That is 3h41
